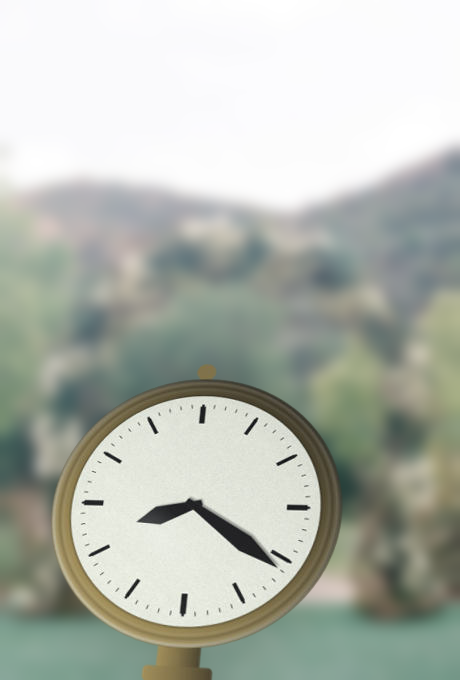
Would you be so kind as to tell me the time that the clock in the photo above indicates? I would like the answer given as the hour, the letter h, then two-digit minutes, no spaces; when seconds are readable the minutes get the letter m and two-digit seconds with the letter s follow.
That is 8h21
